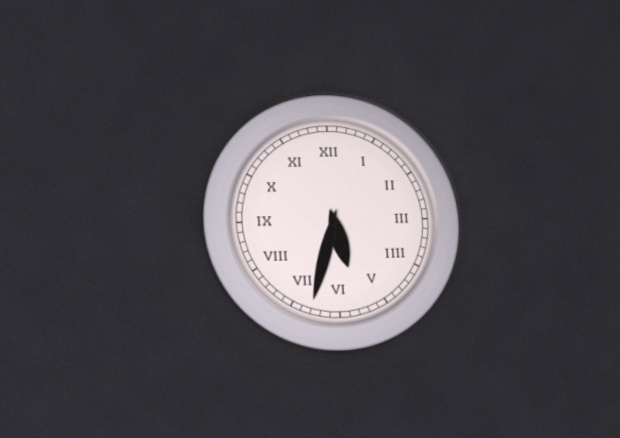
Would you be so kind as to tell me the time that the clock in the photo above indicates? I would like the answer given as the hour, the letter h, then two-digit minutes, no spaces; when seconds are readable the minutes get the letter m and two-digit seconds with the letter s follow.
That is 5h33
